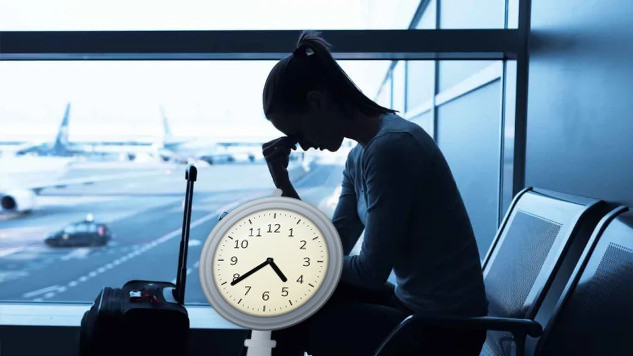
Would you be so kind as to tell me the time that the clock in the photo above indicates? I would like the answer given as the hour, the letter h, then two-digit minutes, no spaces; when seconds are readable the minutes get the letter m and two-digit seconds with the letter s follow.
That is 4h39
